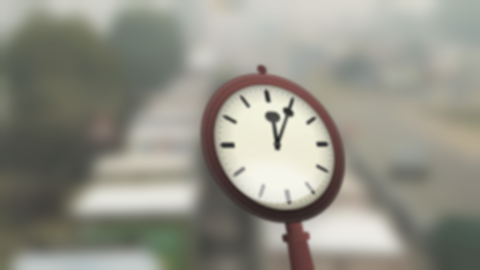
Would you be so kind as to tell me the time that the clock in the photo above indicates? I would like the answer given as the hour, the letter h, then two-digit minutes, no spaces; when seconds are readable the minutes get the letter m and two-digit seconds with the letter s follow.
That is 12h05
